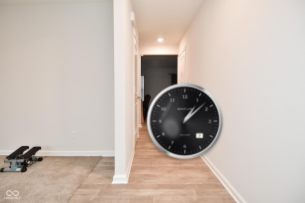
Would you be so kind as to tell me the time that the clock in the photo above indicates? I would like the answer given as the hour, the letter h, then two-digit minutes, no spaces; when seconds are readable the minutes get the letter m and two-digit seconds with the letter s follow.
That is 1h08
